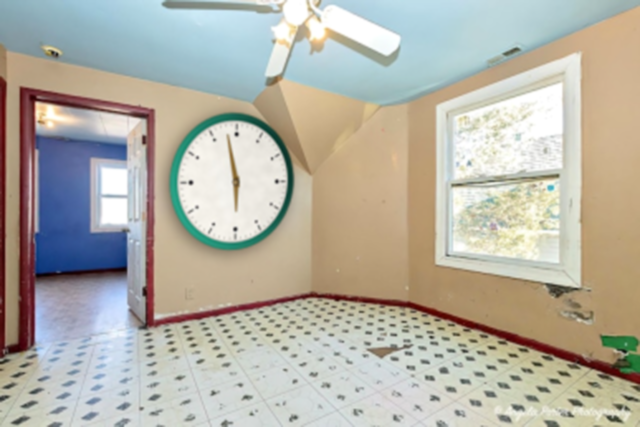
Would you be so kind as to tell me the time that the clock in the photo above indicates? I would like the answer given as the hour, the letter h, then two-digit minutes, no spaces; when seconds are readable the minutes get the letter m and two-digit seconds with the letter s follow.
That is 5h58
